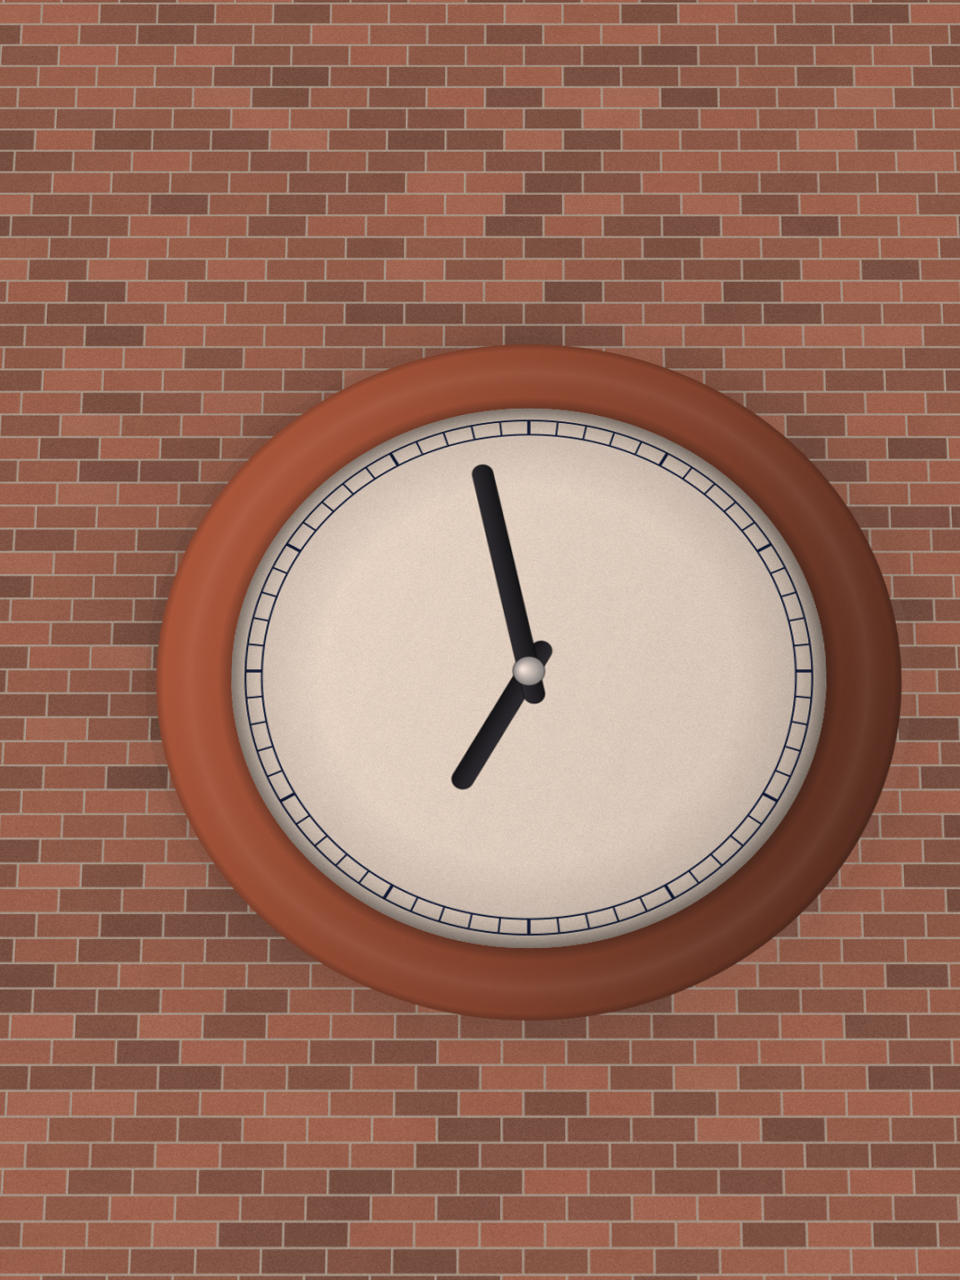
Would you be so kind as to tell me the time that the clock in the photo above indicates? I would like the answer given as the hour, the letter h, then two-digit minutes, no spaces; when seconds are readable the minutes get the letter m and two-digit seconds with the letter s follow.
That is 6h58
